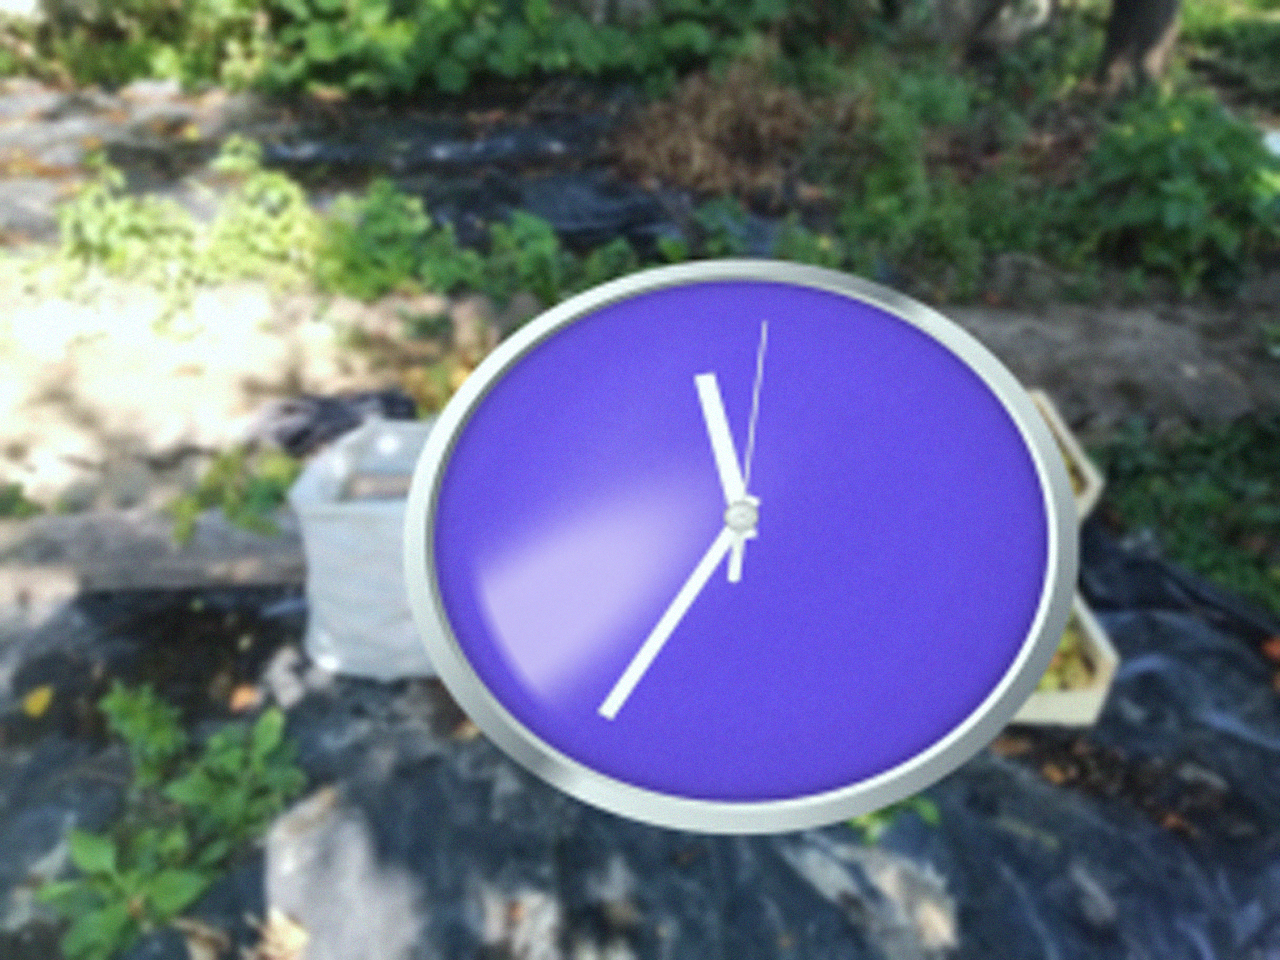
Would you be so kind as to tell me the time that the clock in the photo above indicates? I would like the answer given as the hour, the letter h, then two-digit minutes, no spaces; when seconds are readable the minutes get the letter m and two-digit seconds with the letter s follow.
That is 11h35m01s
